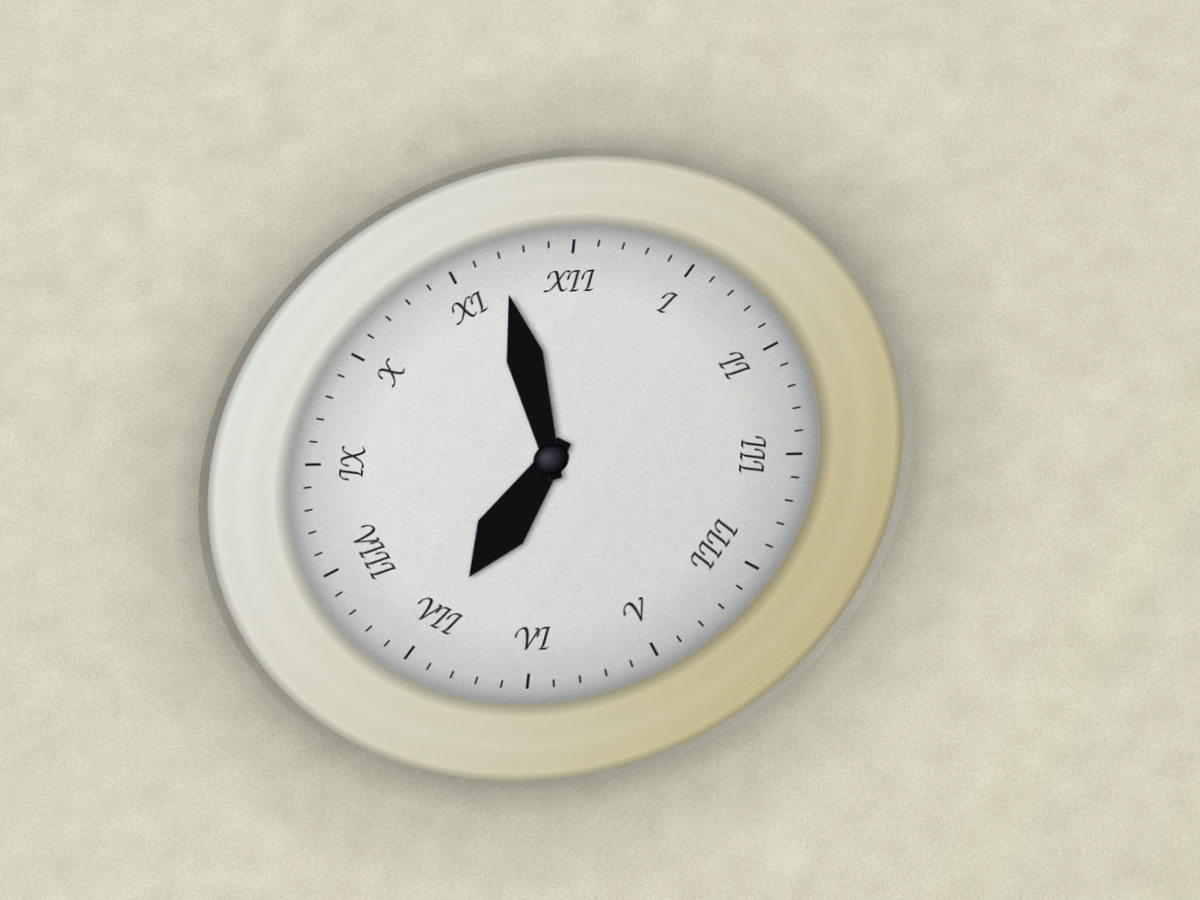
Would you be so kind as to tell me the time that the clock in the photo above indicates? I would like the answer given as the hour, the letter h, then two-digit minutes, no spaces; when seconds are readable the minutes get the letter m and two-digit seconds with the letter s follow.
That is 6h57
